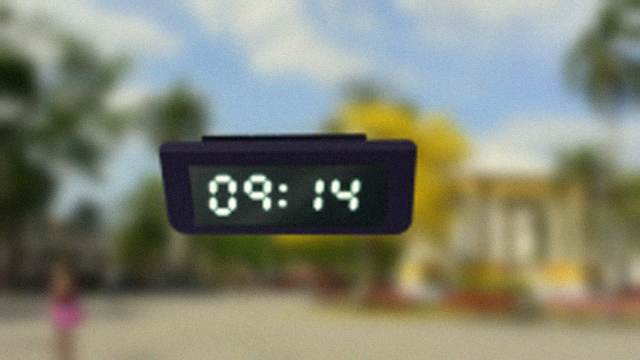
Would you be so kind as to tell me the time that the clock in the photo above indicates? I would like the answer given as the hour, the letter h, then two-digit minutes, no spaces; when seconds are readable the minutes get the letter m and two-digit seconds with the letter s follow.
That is 9h14
